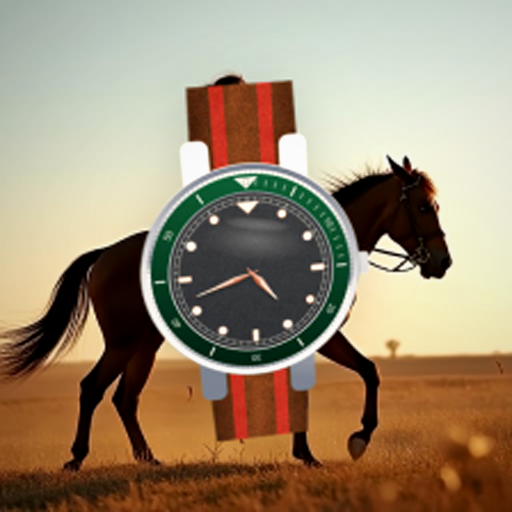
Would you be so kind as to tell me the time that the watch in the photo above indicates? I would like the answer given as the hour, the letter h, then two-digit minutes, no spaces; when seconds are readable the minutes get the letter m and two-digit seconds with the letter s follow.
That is 4h42
